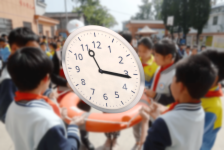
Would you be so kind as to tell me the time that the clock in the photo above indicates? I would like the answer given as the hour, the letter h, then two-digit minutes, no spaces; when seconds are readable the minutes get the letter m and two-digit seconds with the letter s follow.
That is 11h16
